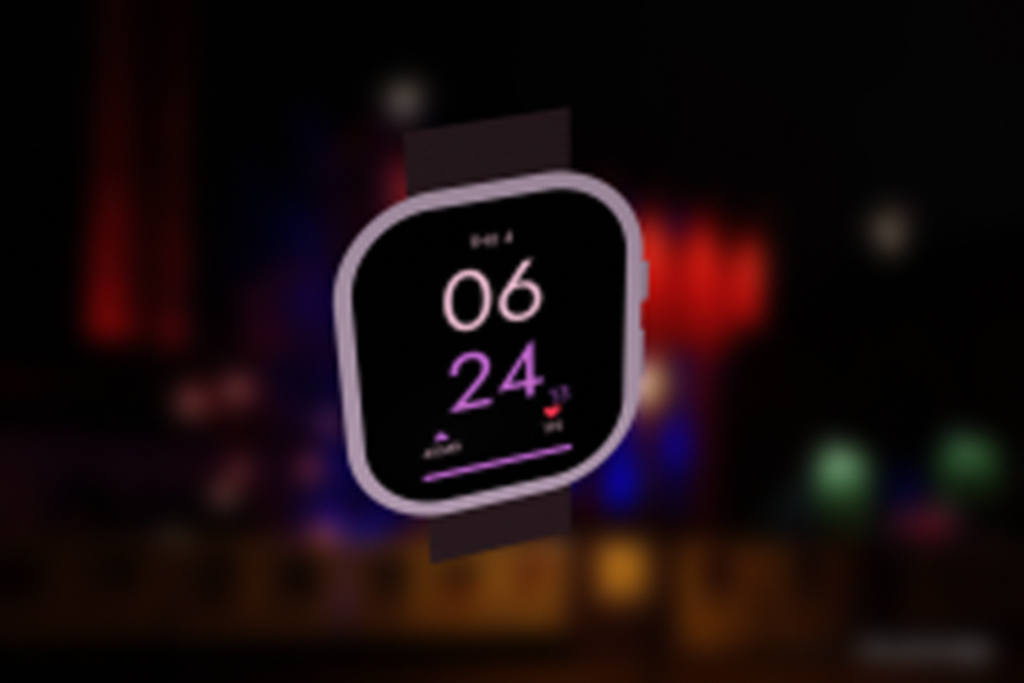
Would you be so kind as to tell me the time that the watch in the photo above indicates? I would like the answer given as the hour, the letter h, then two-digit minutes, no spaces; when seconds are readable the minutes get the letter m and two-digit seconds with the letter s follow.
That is 6h24
